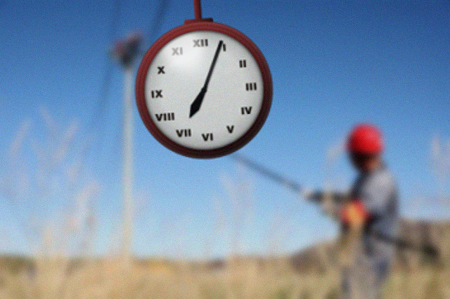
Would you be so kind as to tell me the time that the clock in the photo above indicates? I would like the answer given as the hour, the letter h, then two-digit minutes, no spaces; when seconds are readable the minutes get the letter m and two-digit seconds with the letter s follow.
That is 7h04
